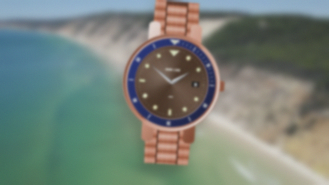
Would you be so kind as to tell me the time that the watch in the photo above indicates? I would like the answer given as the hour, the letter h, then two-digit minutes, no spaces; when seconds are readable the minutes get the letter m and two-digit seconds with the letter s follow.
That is 1h51
